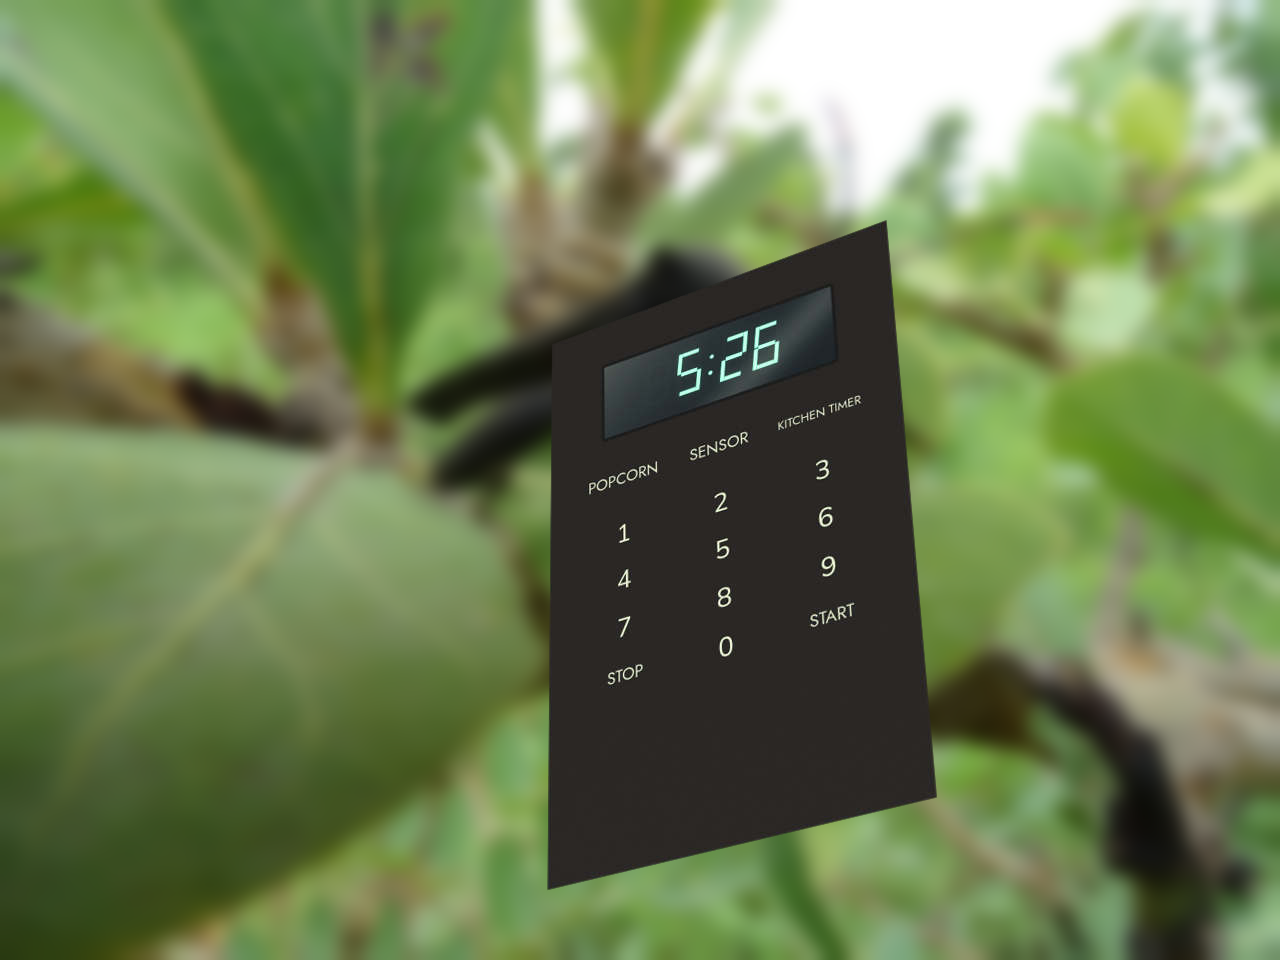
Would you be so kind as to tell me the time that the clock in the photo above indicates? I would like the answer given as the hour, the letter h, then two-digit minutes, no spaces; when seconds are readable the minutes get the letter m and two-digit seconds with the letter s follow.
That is 5h26
